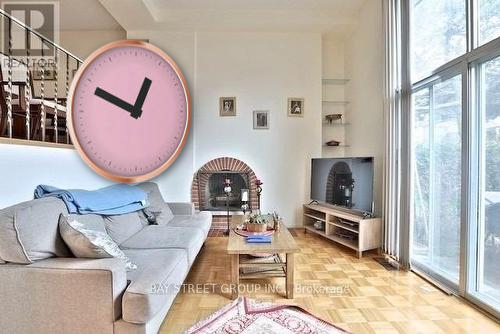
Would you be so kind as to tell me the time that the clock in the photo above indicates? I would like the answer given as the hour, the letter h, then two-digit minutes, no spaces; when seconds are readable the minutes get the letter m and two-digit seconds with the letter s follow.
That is 12h49
